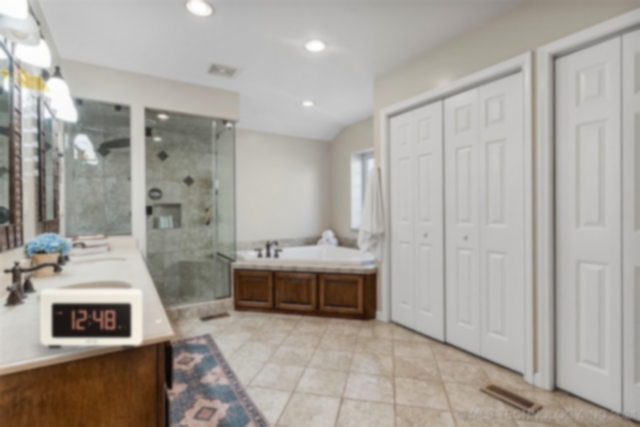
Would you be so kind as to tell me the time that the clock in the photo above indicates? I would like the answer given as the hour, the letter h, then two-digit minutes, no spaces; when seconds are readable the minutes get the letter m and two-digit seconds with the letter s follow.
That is 12h48
